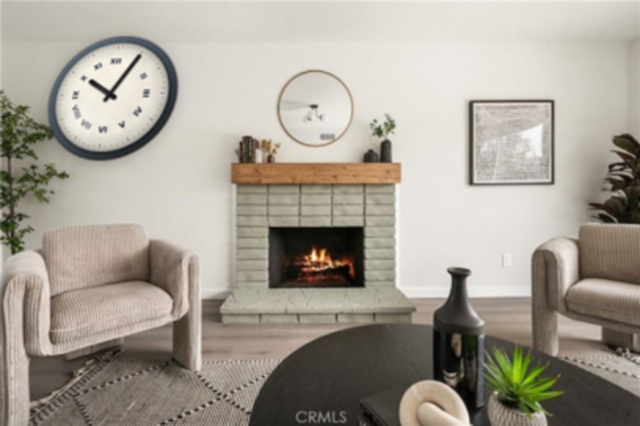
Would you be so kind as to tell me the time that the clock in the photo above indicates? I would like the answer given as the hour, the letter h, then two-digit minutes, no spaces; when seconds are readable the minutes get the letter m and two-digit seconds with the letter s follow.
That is 10h05
